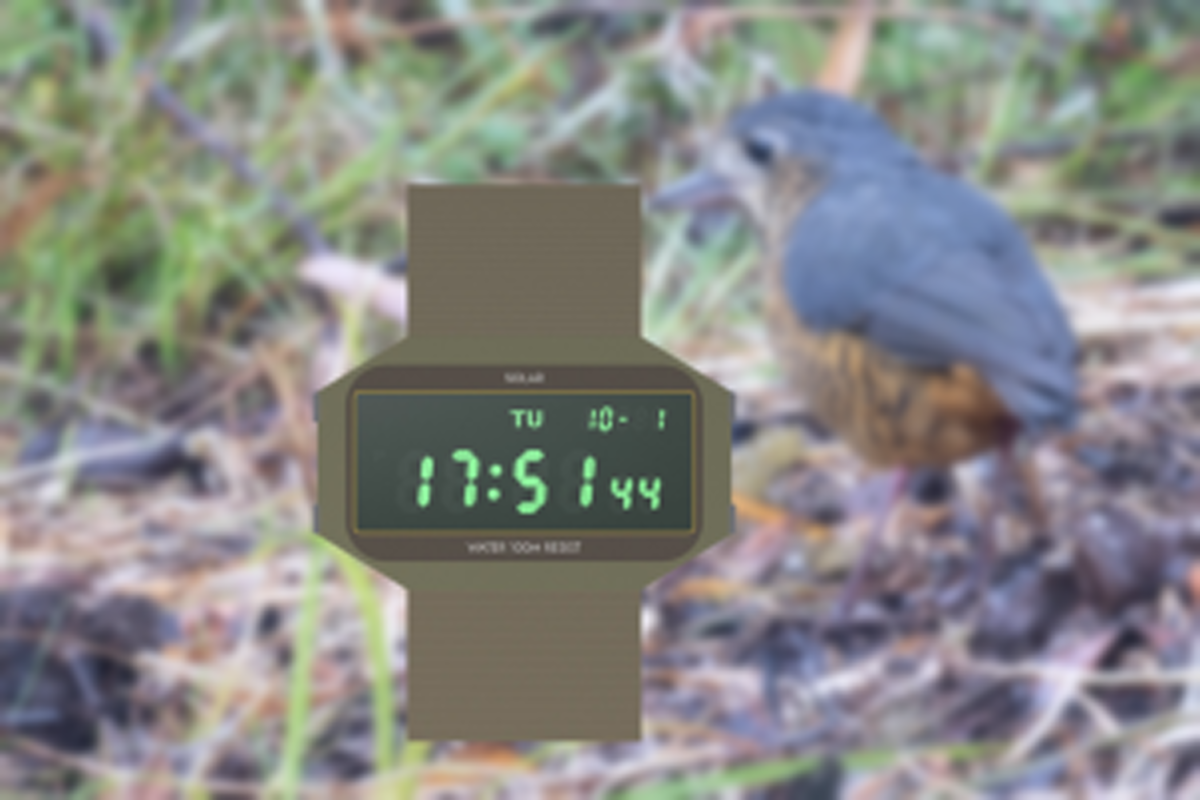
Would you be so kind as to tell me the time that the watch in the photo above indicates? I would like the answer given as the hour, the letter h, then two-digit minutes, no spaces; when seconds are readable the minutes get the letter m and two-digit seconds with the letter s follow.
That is 17h51m44s
